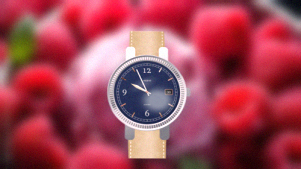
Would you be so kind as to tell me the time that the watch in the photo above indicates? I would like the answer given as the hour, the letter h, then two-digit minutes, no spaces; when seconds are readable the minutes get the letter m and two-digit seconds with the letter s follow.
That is 9h56
